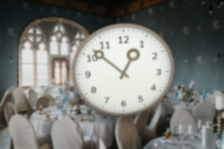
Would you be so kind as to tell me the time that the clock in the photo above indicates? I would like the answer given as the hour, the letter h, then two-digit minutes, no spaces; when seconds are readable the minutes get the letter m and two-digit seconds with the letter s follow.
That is 12h52
